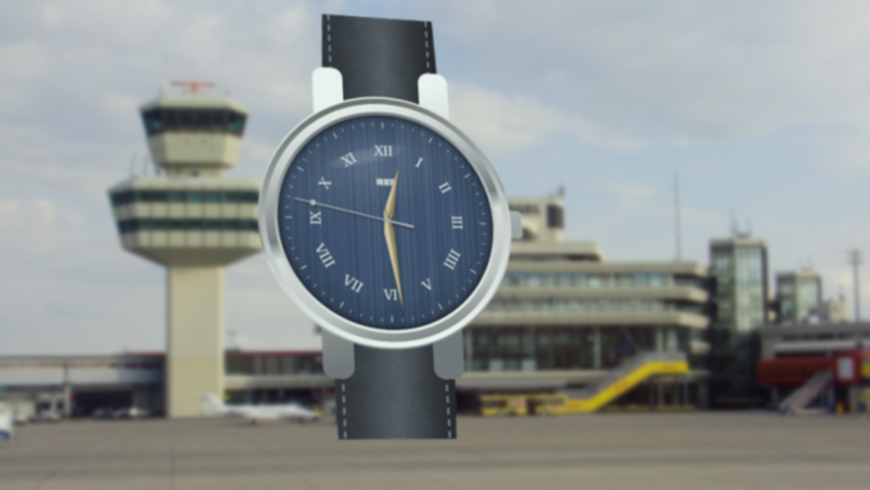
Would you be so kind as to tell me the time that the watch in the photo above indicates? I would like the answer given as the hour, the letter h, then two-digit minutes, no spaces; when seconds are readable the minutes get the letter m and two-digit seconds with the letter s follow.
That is 12h28m47s
